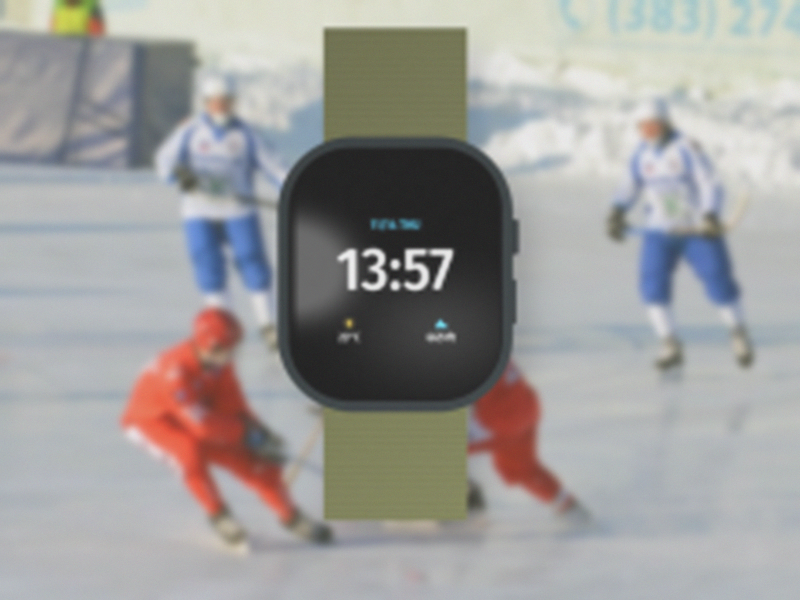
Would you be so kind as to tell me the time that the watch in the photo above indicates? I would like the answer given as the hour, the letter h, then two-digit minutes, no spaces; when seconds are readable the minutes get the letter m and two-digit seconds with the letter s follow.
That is 13h57
